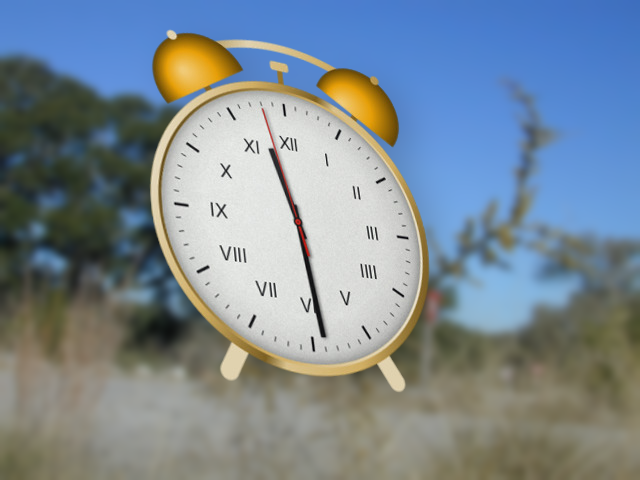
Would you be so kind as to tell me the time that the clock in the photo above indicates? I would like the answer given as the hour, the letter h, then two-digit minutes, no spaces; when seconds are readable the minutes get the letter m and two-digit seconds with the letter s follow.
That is 11h28m58s
